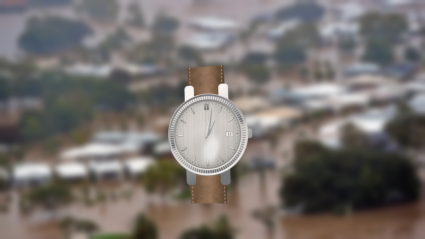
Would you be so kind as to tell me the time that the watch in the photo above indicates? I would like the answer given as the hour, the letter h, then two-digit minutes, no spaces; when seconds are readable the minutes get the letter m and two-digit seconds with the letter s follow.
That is 1h02
